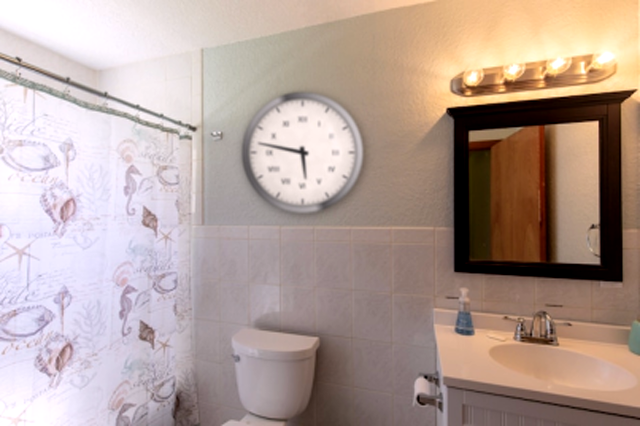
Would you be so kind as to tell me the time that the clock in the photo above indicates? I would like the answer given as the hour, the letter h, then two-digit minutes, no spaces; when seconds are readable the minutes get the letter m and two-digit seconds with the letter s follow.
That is 5h47
